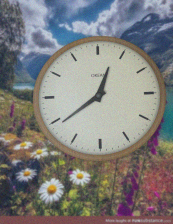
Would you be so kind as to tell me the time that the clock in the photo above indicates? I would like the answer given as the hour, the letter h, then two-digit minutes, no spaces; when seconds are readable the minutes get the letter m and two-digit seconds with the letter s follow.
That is 12h39
